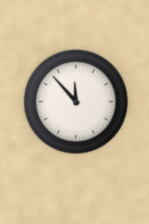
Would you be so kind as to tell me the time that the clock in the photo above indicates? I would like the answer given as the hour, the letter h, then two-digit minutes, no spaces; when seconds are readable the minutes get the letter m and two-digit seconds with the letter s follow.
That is 11h53
